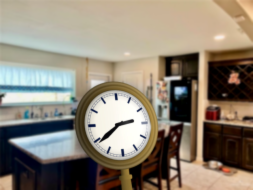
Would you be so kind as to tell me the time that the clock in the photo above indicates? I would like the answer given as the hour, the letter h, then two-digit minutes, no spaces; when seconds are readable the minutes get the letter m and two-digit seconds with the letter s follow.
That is 2h39
